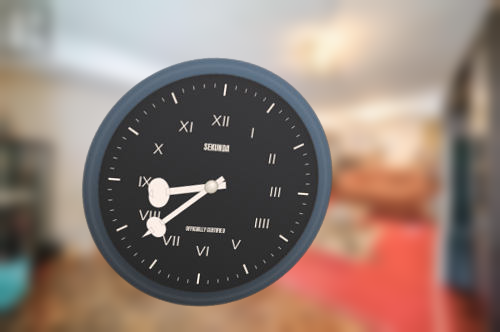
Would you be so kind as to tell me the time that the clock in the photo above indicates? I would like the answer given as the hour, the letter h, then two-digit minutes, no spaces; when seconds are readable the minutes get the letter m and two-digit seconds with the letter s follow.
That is 8h38
